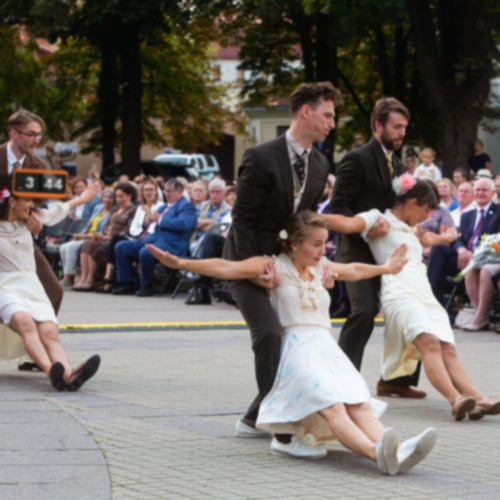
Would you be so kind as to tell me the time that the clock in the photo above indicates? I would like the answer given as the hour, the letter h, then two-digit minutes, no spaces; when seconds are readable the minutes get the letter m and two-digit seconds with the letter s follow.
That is 3h44
